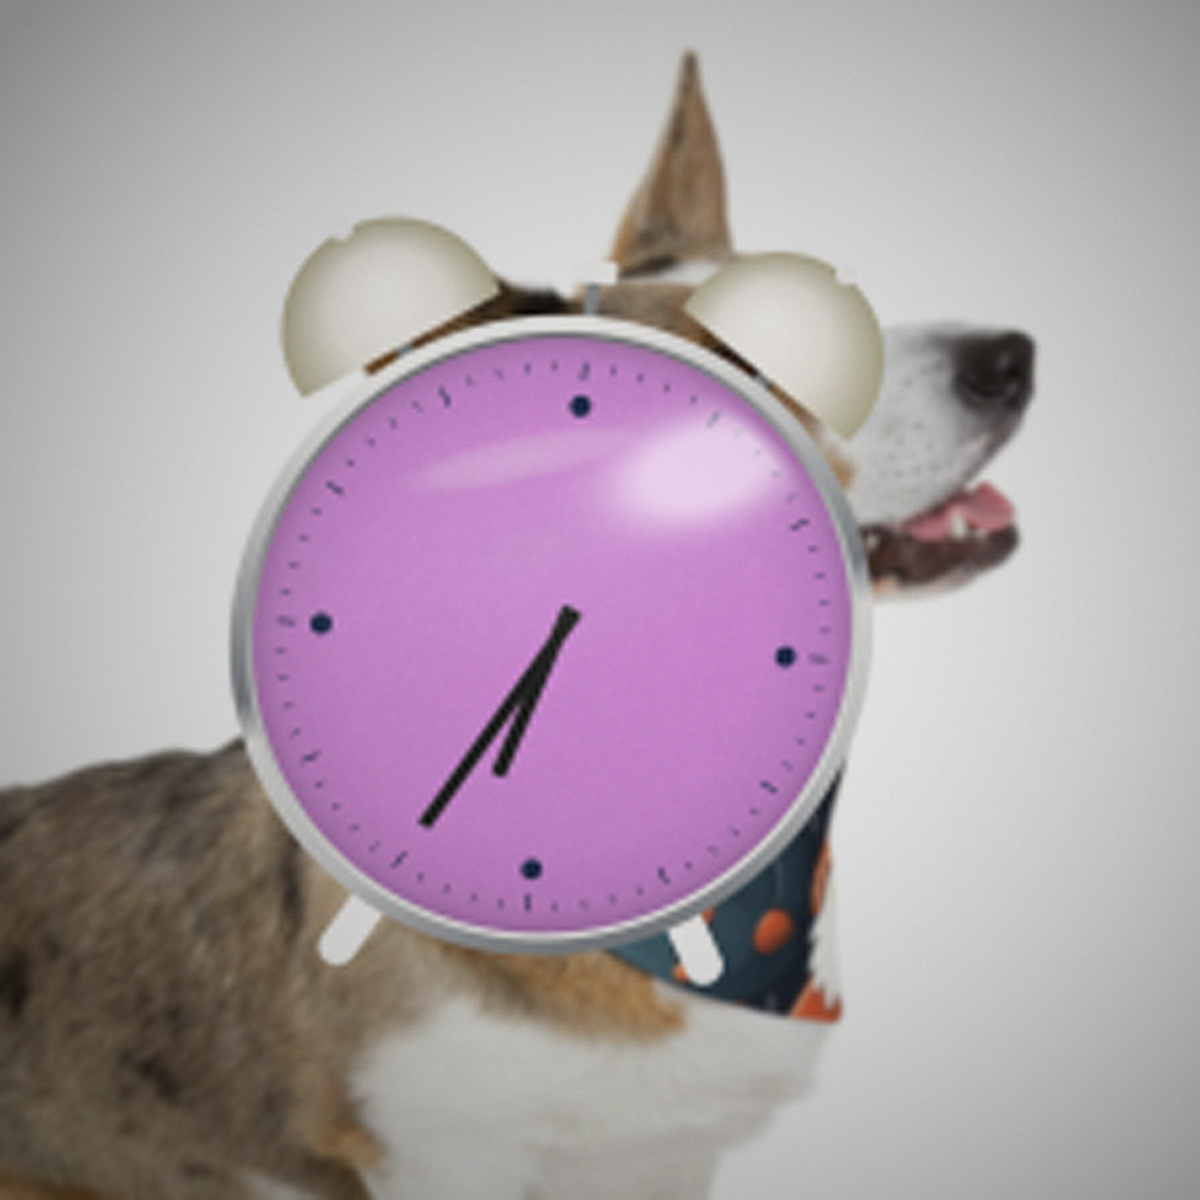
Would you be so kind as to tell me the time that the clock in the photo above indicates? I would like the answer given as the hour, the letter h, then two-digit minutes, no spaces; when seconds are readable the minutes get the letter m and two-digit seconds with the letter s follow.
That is 6h35
